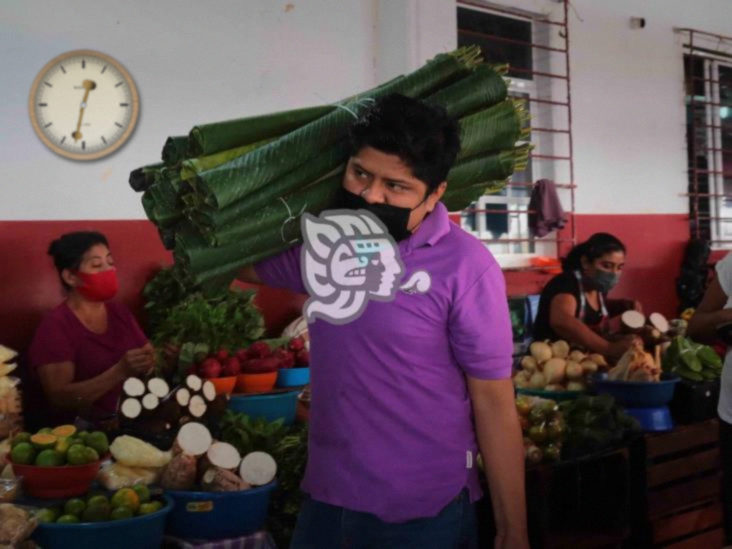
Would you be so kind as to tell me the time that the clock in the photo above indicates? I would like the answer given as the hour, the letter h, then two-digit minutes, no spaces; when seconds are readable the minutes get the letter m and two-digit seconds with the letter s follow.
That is 12h32
